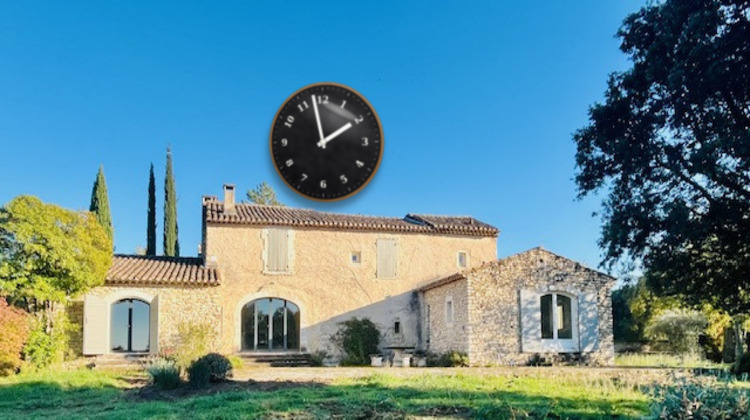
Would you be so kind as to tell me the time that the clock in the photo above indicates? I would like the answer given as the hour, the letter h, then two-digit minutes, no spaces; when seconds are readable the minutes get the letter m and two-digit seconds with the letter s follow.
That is 1h58
